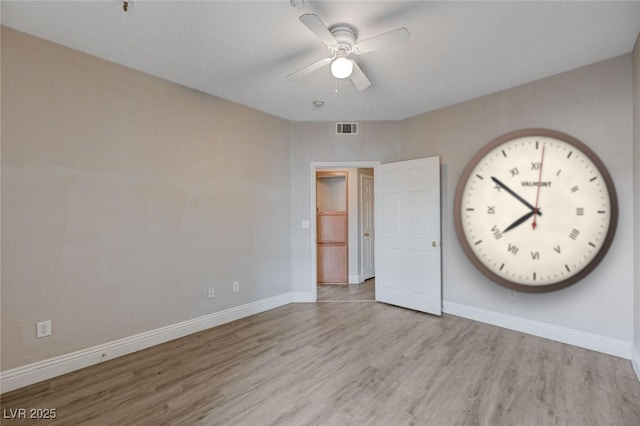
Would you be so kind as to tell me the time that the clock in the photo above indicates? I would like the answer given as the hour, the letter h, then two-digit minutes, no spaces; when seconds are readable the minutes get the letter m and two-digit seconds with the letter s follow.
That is 7h51m01s
